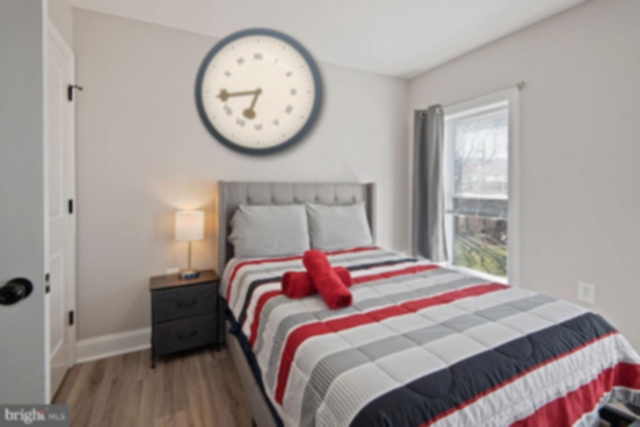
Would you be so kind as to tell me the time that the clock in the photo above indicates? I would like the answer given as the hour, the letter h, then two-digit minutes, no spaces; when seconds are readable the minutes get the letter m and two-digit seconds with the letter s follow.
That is 6h44
